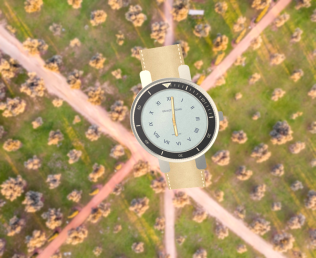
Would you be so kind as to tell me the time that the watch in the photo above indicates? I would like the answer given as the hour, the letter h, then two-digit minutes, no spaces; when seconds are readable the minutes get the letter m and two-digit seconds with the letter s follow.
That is 6h01
